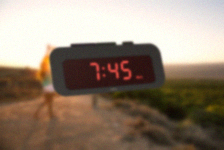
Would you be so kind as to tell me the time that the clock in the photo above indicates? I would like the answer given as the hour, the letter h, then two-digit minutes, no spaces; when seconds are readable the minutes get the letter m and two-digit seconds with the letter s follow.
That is 7h45
